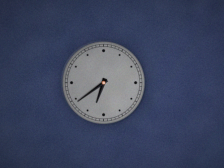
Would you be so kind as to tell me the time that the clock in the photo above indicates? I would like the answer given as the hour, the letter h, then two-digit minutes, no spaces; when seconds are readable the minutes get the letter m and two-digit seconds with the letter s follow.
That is 6h39
